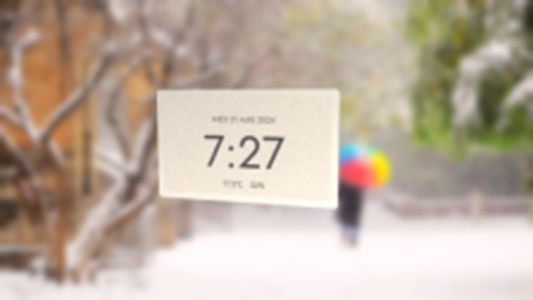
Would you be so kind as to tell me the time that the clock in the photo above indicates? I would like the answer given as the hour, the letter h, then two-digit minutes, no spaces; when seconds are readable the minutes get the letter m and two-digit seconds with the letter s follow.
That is 7h27
